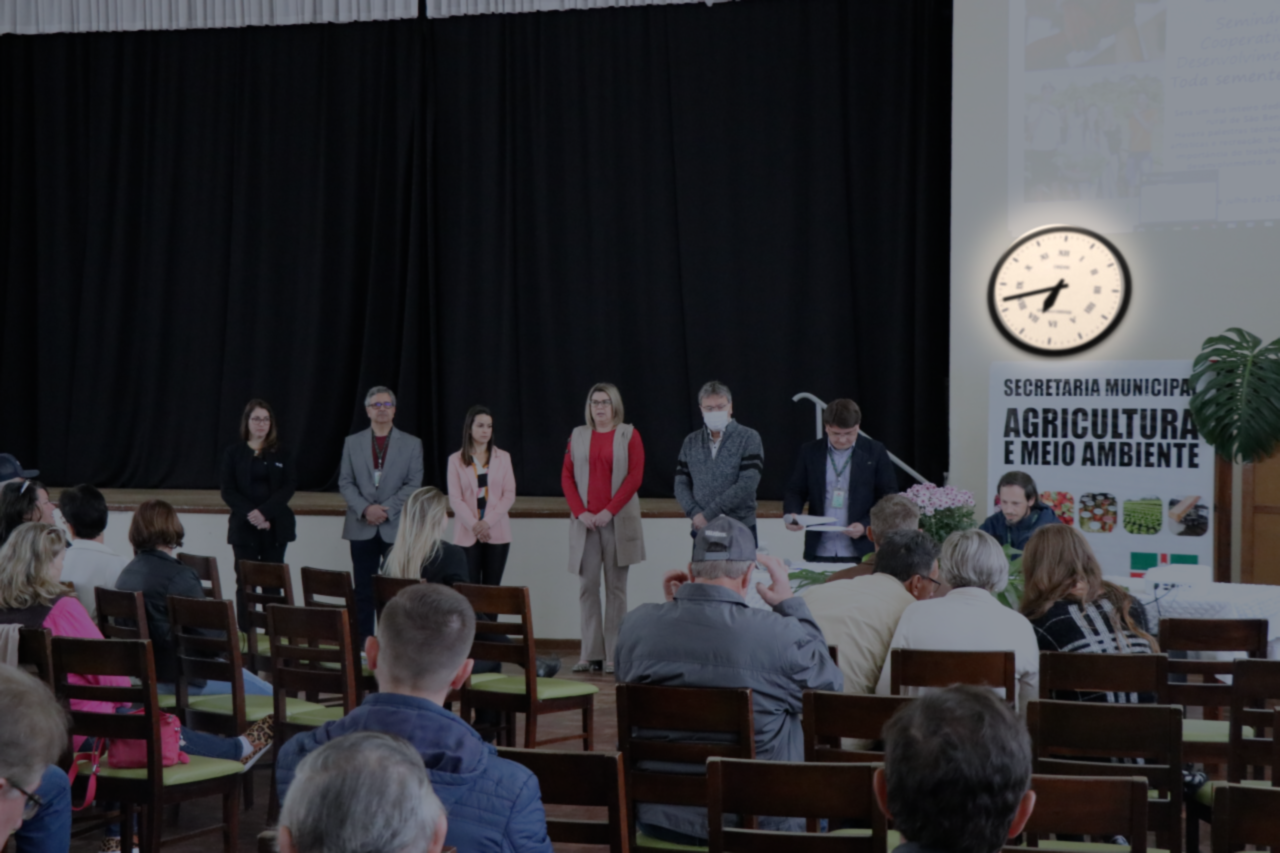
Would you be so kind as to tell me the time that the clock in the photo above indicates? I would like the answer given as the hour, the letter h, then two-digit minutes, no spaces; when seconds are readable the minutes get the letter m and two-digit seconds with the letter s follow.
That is 6h42
